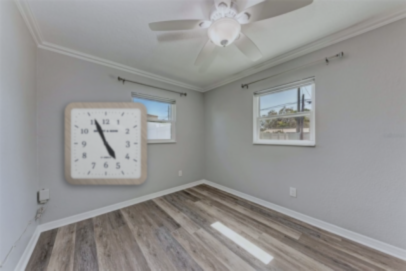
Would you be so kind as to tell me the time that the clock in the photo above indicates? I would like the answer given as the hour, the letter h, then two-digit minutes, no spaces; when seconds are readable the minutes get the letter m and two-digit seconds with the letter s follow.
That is 4h56
